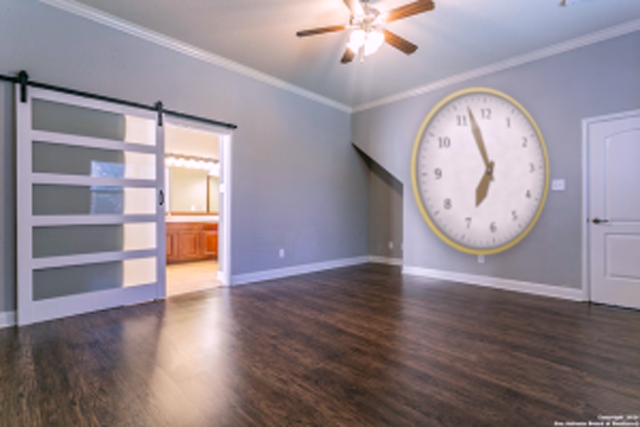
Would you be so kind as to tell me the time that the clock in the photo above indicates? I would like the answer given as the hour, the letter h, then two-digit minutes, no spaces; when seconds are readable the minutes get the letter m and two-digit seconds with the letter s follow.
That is 6h57
